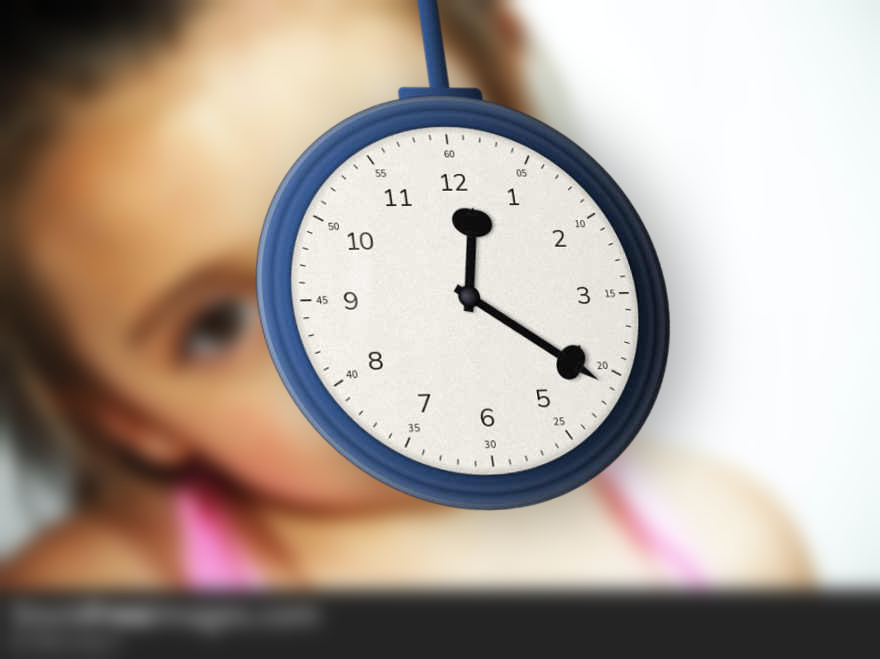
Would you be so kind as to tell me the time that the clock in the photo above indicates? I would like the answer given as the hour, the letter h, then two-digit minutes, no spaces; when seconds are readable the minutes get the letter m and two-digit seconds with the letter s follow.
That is 12h21
